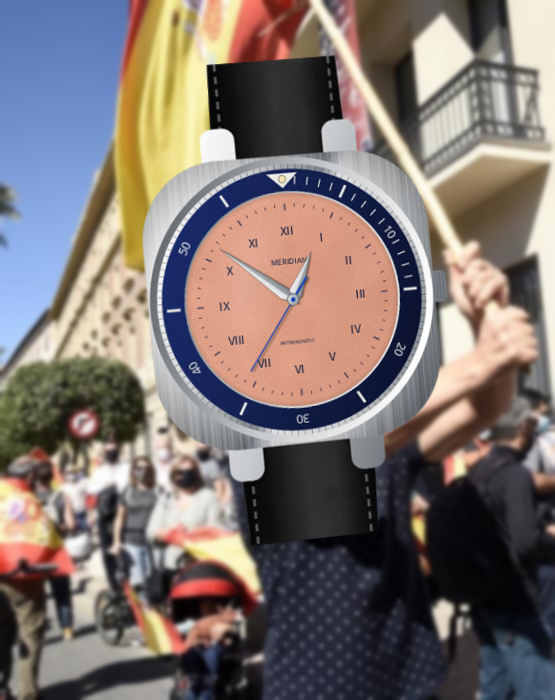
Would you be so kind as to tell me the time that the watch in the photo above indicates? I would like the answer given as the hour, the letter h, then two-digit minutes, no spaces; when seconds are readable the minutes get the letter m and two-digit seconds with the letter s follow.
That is 12h51m36s
